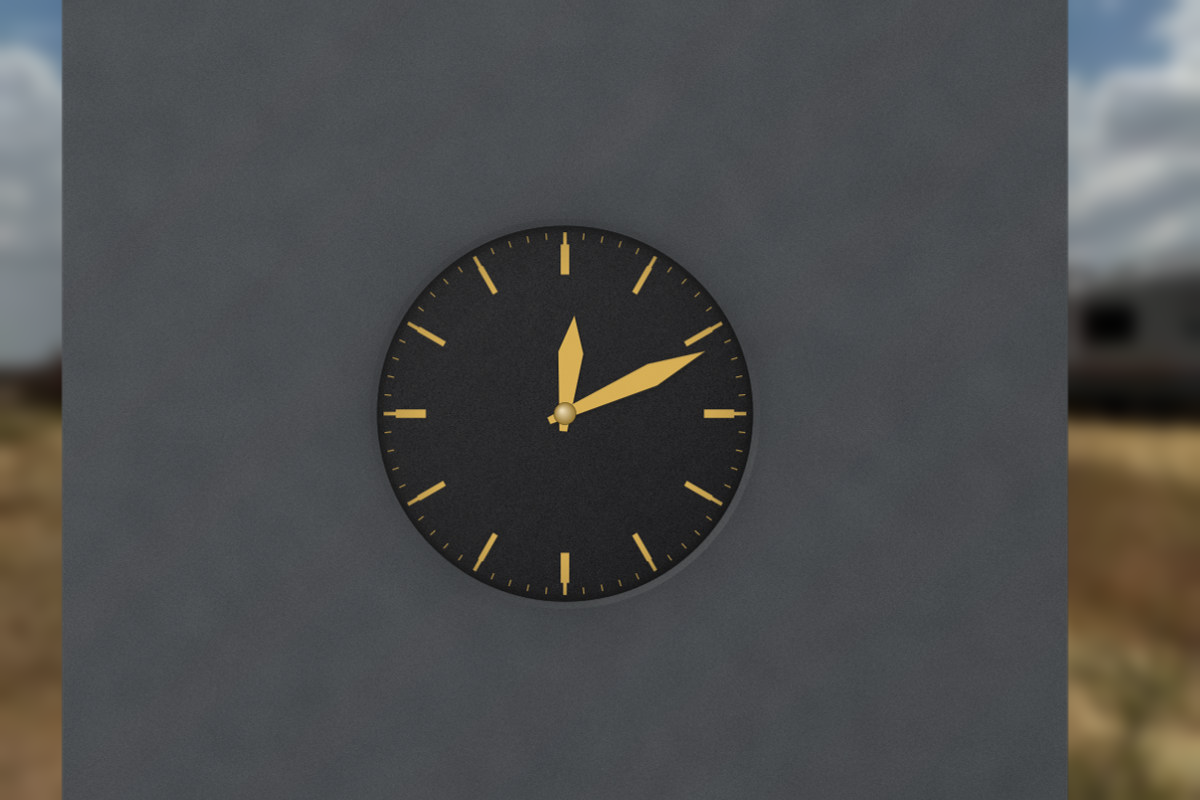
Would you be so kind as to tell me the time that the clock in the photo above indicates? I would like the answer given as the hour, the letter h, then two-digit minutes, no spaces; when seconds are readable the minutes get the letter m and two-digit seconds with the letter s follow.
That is 12h11
